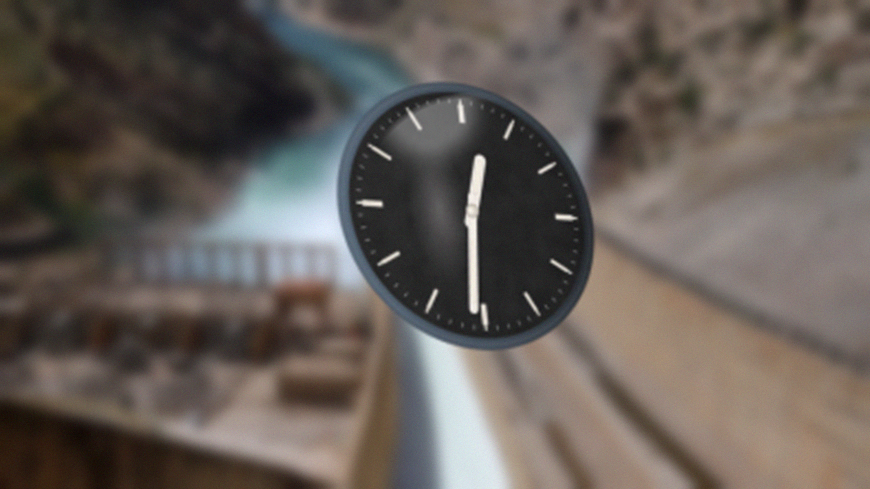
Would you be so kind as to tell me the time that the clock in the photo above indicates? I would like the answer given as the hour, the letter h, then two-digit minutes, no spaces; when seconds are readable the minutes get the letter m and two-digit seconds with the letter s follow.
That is 12h31
